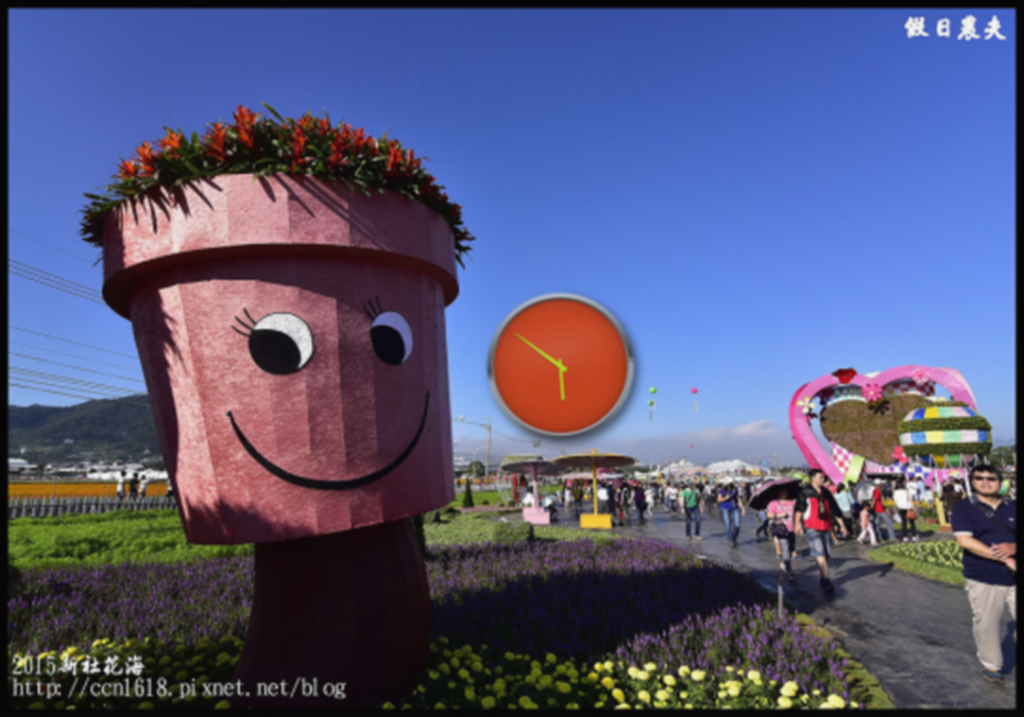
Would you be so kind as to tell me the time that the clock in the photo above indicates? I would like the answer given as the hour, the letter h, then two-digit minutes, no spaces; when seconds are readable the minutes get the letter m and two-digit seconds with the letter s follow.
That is 5h51
